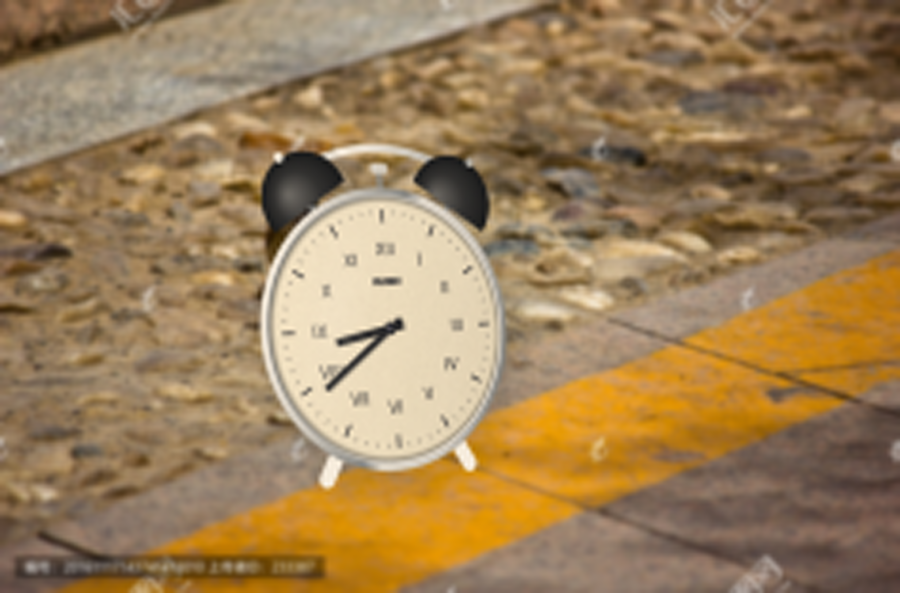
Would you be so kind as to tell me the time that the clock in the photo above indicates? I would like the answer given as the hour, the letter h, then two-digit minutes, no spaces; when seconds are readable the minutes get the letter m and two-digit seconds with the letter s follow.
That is 8h39
